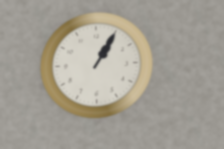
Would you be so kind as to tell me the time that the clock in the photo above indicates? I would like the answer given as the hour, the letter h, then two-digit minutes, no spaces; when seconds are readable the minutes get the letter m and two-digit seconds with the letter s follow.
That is 1h05
